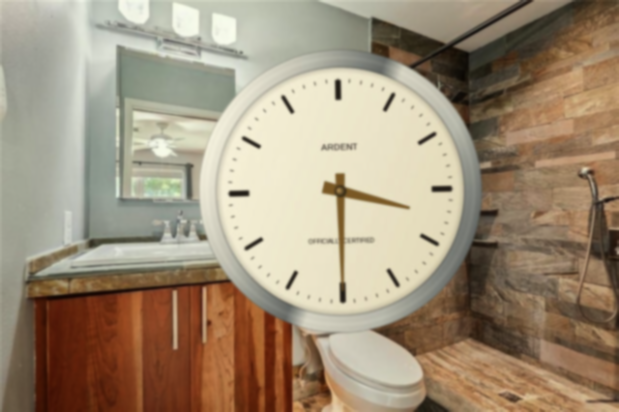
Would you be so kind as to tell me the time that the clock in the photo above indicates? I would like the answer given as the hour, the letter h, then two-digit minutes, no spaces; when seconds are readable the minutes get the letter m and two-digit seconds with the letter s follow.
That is 3h30
